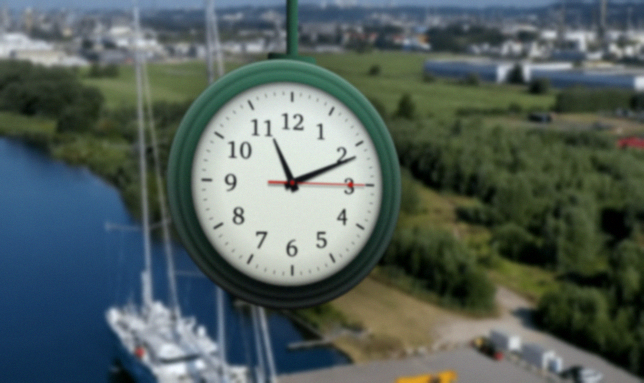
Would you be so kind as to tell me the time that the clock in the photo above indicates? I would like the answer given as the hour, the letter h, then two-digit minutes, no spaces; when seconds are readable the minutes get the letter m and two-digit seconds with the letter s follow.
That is 11h11m15s
